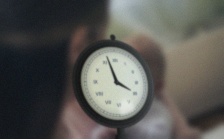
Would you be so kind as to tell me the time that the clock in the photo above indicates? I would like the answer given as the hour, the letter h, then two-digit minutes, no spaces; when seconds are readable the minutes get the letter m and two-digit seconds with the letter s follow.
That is 3h57
